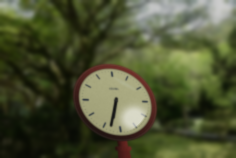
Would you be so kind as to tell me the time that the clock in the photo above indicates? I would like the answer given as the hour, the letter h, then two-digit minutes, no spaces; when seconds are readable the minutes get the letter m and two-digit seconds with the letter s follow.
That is 6h33
